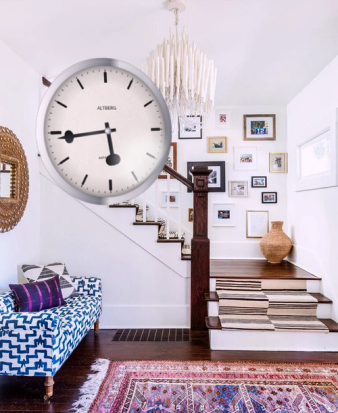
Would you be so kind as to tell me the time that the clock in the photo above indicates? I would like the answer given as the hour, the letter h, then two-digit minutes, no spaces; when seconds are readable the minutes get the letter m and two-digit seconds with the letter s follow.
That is 5h44
